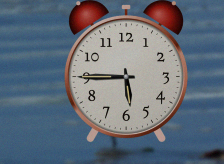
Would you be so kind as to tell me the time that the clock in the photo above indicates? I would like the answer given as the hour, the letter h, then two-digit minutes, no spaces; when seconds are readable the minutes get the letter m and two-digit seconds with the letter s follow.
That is 5h45
